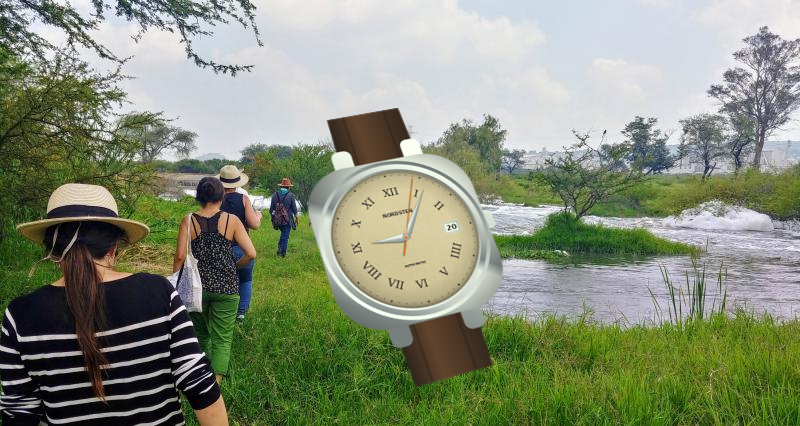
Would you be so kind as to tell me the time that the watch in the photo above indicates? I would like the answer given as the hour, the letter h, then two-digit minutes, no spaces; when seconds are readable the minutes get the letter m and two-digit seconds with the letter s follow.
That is 9h06m04s
